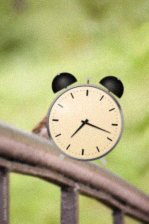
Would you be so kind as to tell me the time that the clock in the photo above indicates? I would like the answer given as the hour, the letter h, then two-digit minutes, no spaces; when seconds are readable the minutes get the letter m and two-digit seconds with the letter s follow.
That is 7h18
